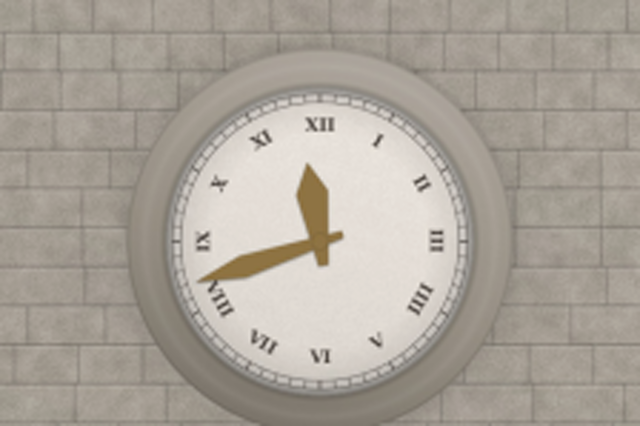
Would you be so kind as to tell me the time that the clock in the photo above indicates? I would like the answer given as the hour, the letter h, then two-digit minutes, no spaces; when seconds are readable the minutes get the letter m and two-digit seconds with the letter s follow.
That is 11h42
